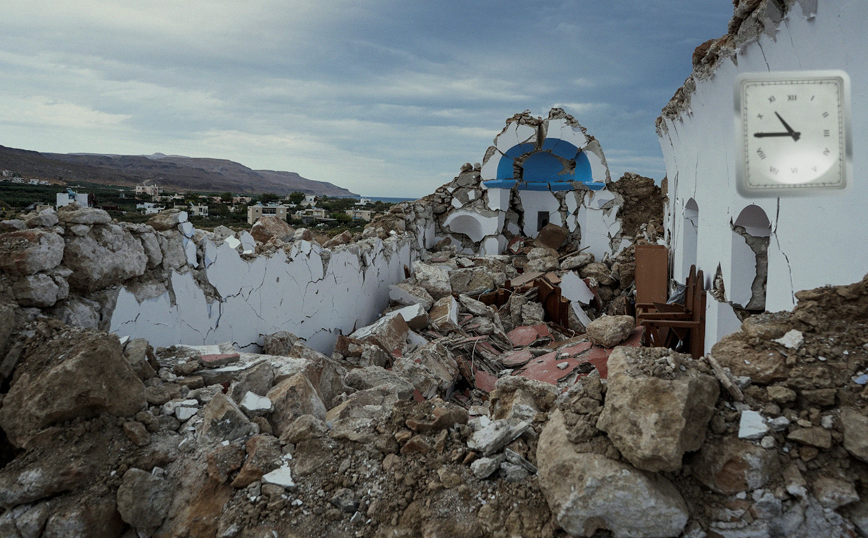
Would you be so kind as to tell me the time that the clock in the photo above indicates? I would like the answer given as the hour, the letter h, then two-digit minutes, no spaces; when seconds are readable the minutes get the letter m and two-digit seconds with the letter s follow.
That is 10h45
